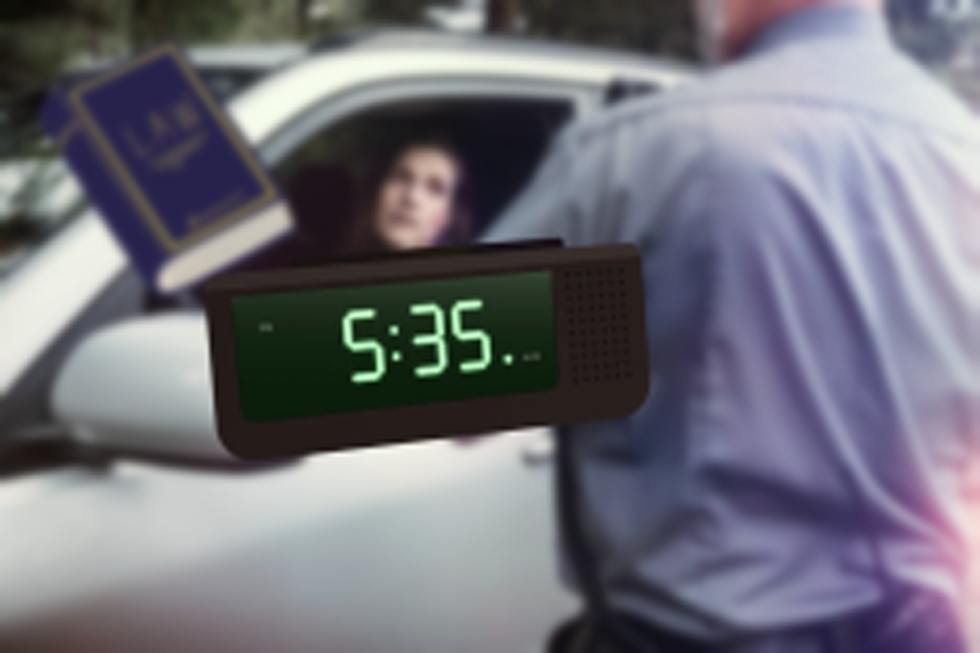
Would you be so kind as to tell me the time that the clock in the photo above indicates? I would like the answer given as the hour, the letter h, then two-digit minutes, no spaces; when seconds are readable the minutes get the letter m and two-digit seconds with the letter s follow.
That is 5h35
